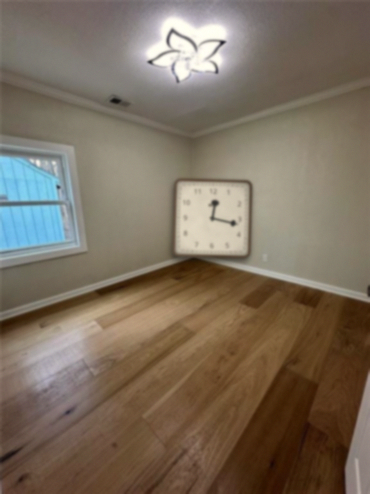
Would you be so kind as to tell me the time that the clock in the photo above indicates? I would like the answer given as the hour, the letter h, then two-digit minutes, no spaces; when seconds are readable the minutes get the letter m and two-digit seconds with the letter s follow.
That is 12h17
